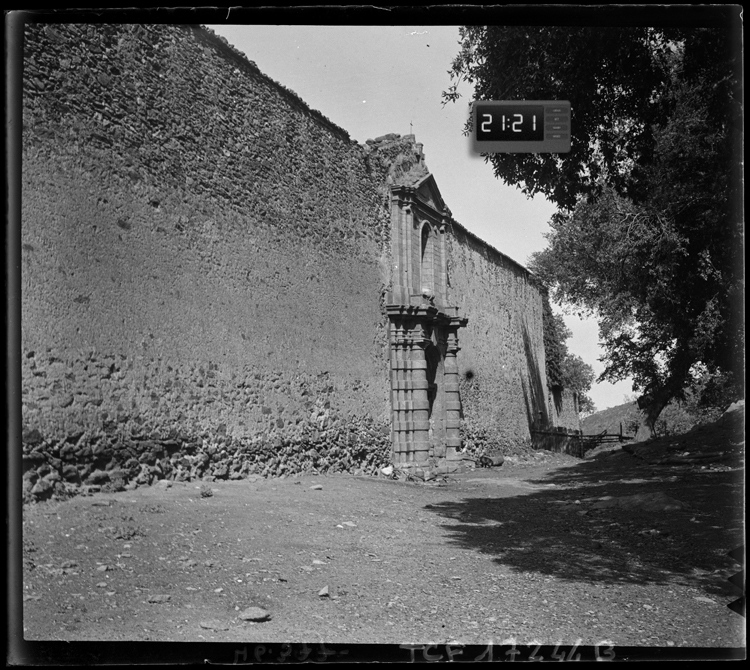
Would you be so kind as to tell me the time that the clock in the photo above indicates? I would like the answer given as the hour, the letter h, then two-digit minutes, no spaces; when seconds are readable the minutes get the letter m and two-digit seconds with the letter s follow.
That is 21h21
